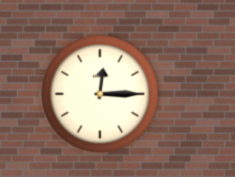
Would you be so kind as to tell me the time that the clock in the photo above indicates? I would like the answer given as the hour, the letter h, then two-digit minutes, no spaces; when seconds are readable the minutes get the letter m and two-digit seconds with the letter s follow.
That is 12h15
